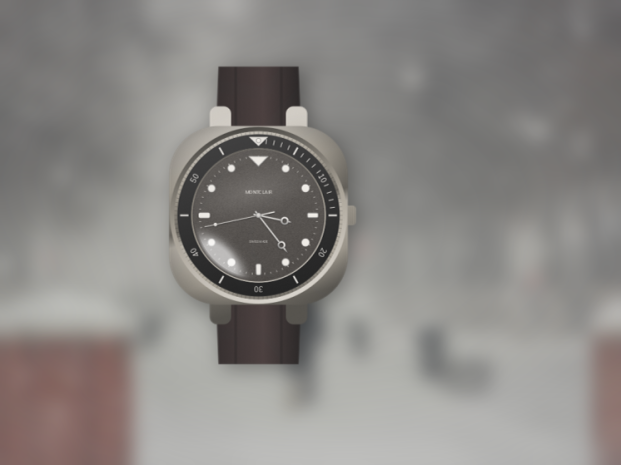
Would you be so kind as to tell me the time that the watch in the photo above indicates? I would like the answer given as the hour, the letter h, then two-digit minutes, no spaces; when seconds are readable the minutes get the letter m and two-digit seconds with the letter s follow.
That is 3h23m43s
